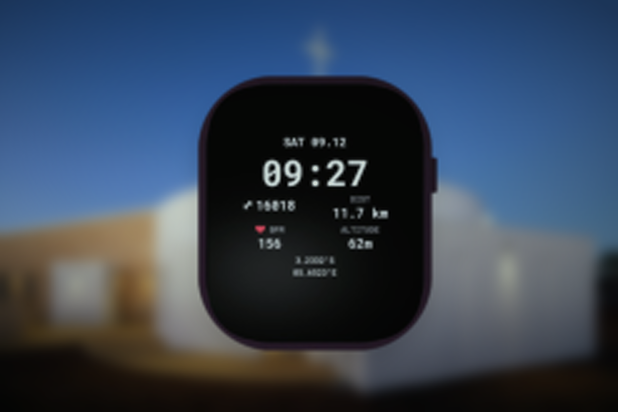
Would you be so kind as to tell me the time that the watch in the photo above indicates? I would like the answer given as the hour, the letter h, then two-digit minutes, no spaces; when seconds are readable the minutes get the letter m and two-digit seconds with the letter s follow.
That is 9h27
